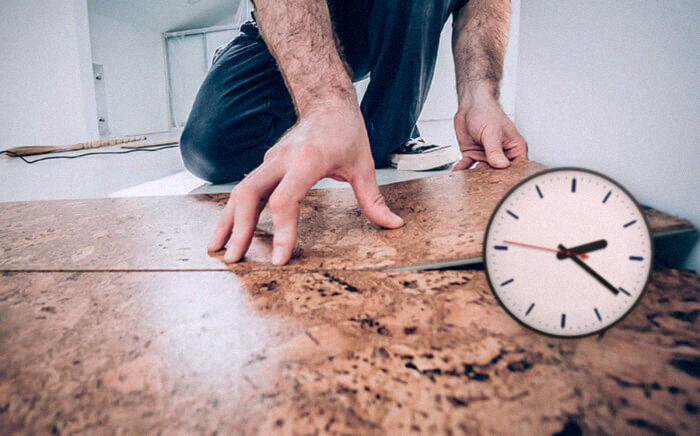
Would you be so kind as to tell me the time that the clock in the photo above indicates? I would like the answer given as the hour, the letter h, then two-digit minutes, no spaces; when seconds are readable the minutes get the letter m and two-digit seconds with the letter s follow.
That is 2h20m46s
